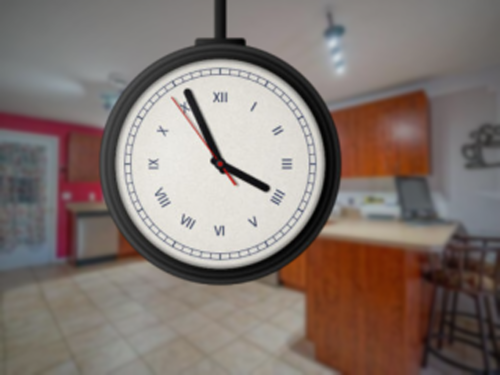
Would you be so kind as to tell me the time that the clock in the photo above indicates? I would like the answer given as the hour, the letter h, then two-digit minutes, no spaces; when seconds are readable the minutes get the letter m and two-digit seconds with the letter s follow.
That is 3h55m54s
